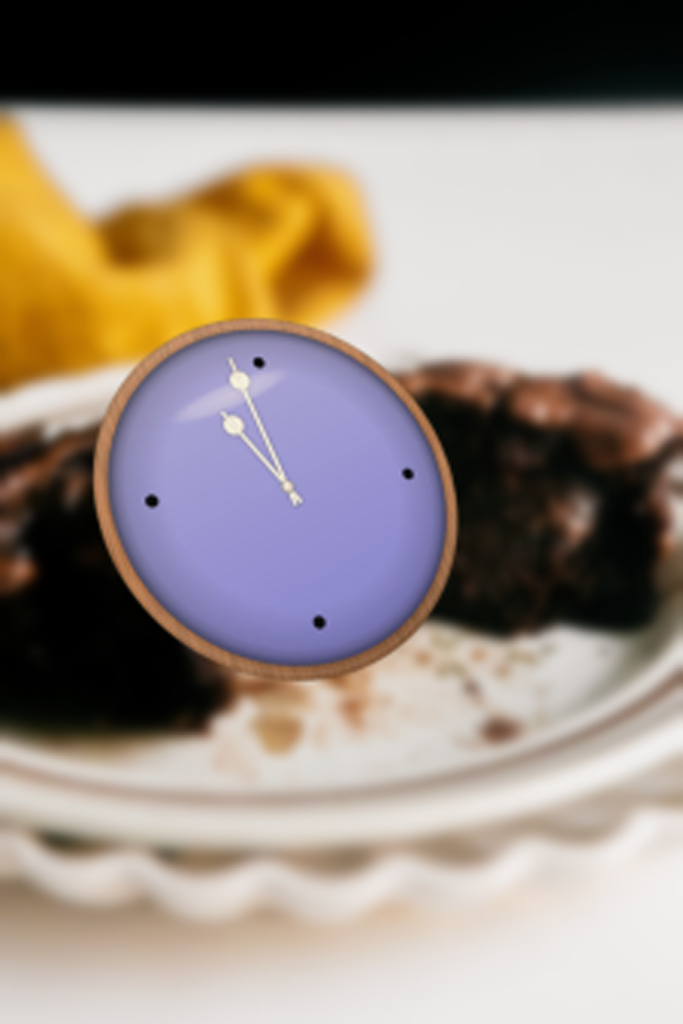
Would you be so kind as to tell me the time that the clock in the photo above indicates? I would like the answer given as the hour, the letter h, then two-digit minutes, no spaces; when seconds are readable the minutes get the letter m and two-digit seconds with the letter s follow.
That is 10h58
